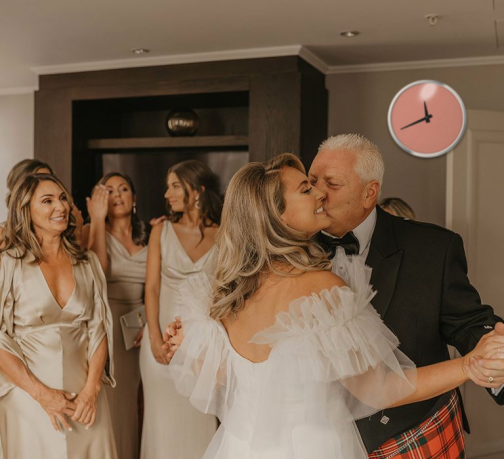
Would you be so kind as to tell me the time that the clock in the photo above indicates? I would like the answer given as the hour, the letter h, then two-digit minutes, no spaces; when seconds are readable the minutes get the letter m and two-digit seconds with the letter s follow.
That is 11h41
